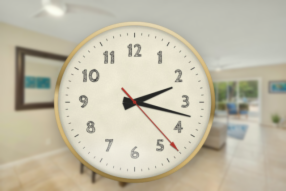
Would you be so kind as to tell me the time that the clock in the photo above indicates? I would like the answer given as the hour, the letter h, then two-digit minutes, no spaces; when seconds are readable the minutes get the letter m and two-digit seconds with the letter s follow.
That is 2h17m23s
